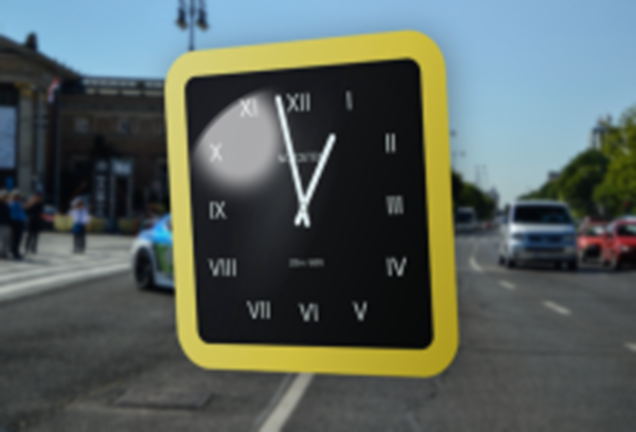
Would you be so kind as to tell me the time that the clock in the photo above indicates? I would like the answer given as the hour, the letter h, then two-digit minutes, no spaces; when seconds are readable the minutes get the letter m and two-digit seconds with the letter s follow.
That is 12h58
